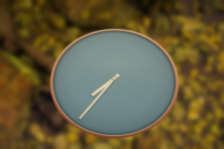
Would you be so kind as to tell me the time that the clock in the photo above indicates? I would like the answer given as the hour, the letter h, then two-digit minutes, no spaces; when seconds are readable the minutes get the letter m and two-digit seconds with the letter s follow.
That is 7h36
